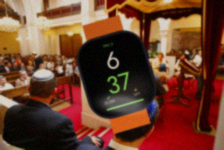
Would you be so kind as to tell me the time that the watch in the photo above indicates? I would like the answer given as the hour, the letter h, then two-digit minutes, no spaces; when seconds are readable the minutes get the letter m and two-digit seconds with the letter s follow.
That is 6h37
